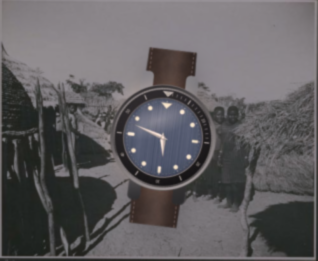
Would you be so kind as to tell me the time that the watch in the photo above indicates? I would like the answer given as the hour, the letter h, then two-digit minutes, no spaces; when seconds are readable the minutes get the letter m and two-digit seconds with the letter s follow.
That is 5h48
